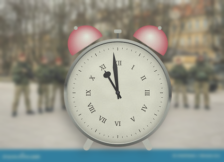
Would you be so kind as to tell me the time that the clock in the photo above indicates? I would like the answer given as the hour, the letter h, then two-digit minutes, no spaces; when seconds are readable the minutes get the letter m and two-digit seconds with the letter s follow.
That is 10h59
